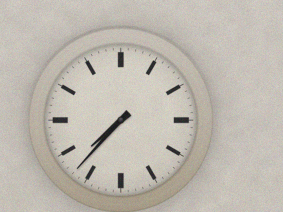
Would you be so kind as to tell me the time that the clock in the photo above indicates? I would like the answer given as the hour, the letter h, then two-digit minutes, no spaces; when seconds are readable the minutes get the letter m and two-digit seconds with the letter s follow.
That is 7h37
